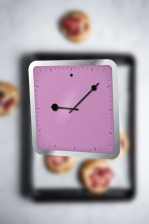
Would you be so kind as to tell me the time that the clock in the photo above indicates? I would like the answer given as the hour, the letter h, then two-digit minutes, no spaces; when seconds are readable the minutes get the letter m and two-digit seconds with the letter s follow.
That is 9h08
